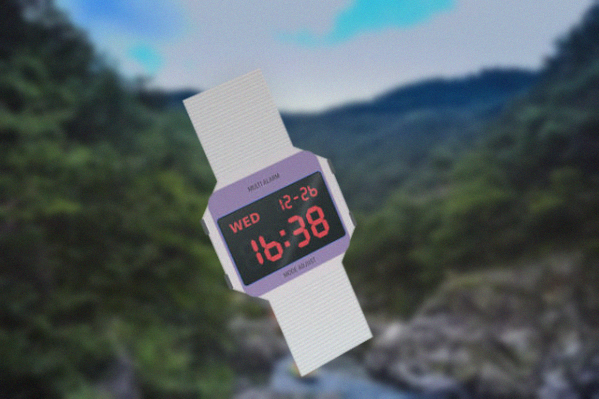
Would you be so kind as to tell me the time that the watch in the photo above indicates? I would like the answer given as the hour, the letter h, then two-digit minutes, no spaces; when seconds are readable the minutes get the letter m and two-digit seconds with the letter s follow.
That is 16h38
